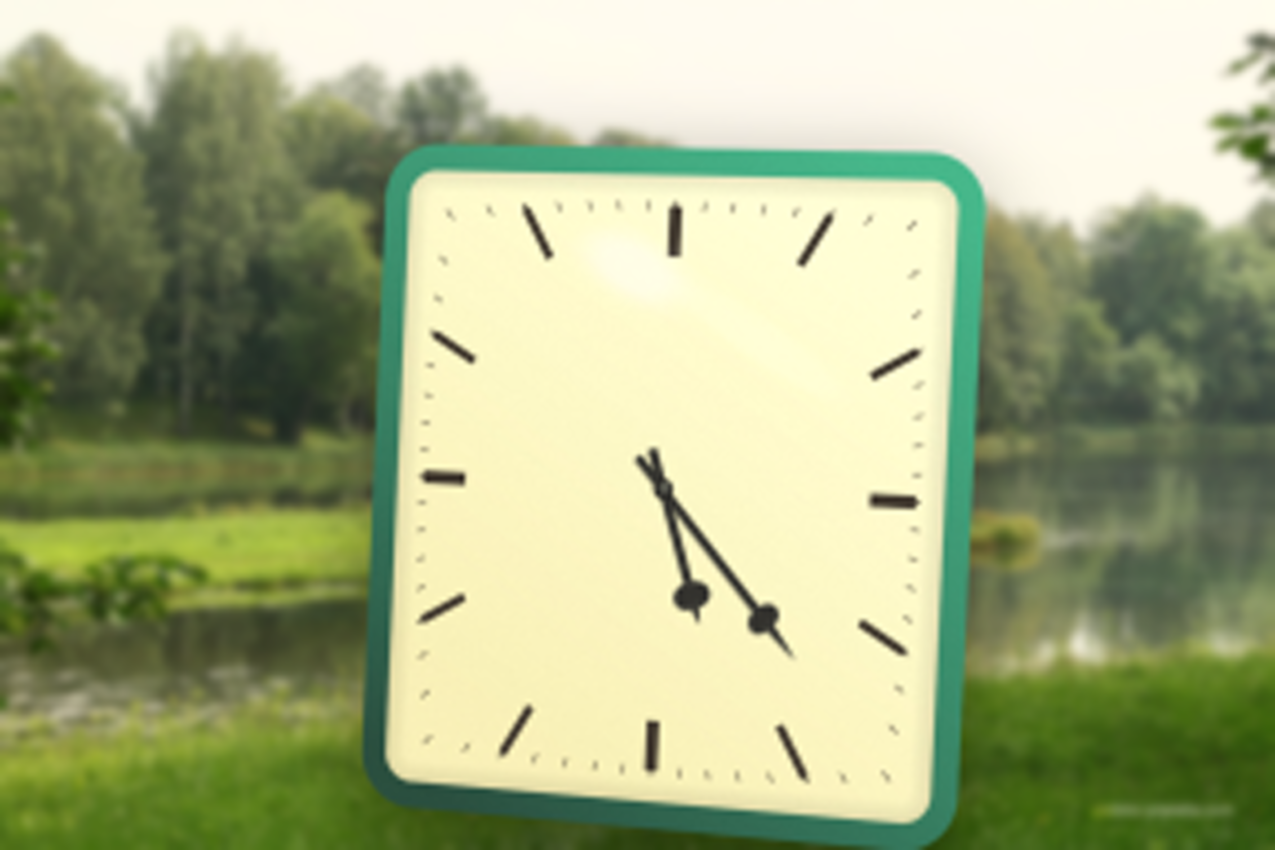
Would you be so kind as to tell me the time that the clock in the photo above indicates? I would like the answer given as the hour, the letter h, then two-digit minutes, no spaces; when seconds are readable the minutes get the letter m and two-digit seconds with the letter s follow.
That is 5h23
